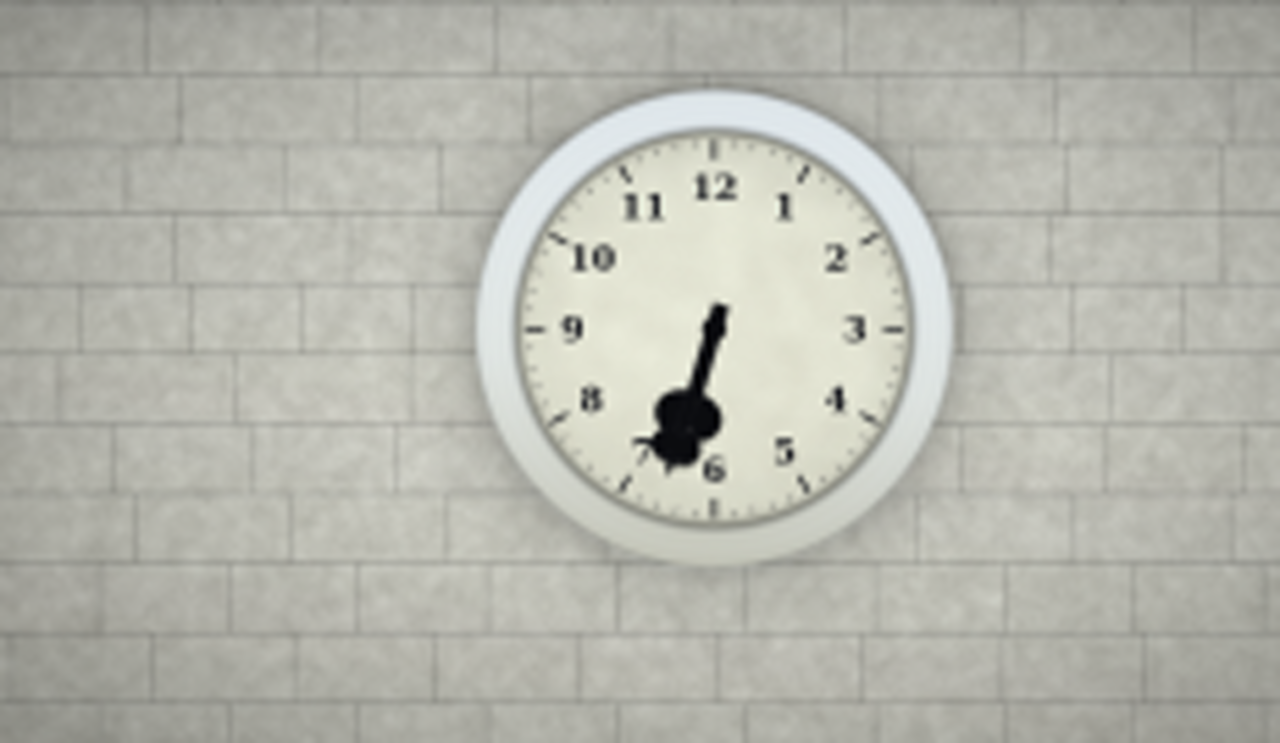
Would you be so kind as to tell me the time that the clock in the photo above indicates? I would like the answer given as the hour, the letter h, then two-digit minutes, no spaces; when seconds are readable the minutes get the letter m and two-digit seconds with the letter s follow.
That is 6h33
